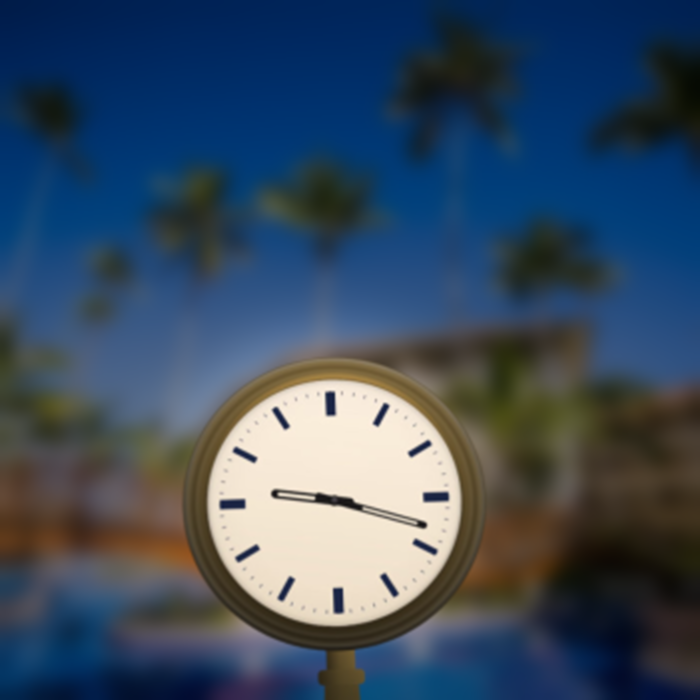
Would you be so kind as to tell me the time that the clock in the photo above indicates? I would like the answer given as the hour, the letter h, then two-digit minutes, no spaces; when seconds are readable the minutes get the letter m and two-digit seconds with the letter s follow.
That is 9h18
